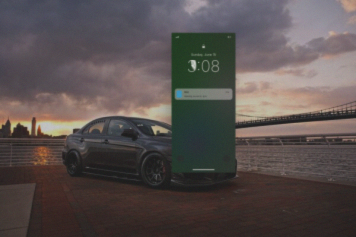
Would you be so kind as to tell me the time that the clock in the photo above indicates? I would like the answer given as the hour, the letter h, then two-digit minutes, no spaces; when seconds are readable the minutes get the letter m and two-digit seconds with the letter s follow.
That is 3h08
